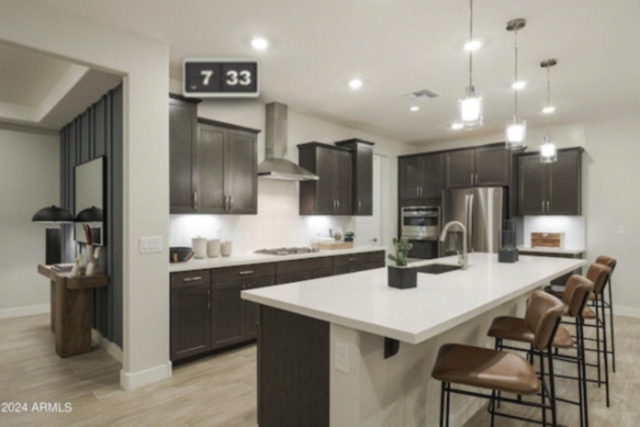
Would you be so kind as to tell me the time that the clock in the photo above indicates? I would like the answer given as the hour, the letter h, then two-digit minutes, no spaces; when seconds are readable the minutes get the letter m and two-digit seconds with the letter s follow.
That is 7h33
